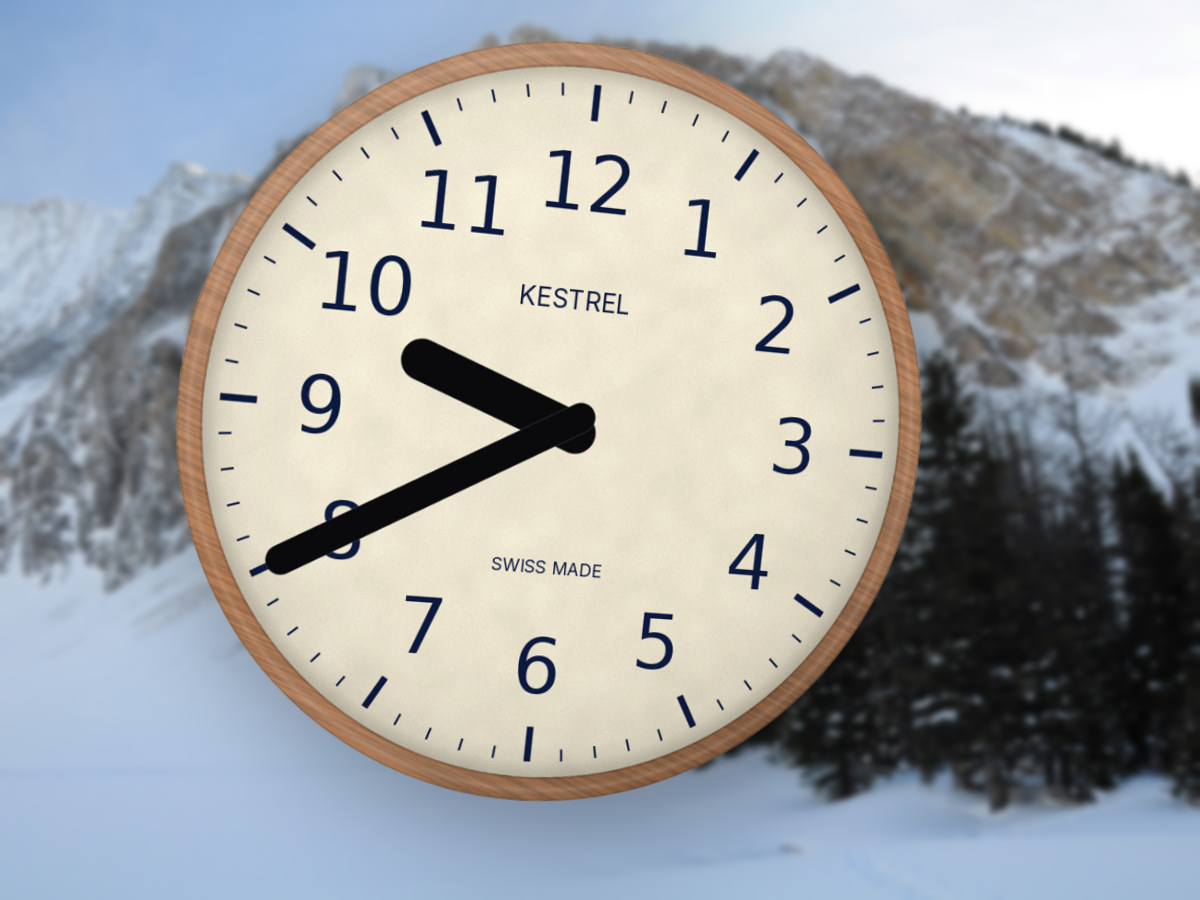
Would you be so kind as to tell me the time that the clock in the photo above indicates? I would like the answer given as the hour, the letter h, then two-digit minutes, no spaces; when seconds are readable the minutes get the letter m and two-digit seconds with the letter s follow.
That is 9h40
